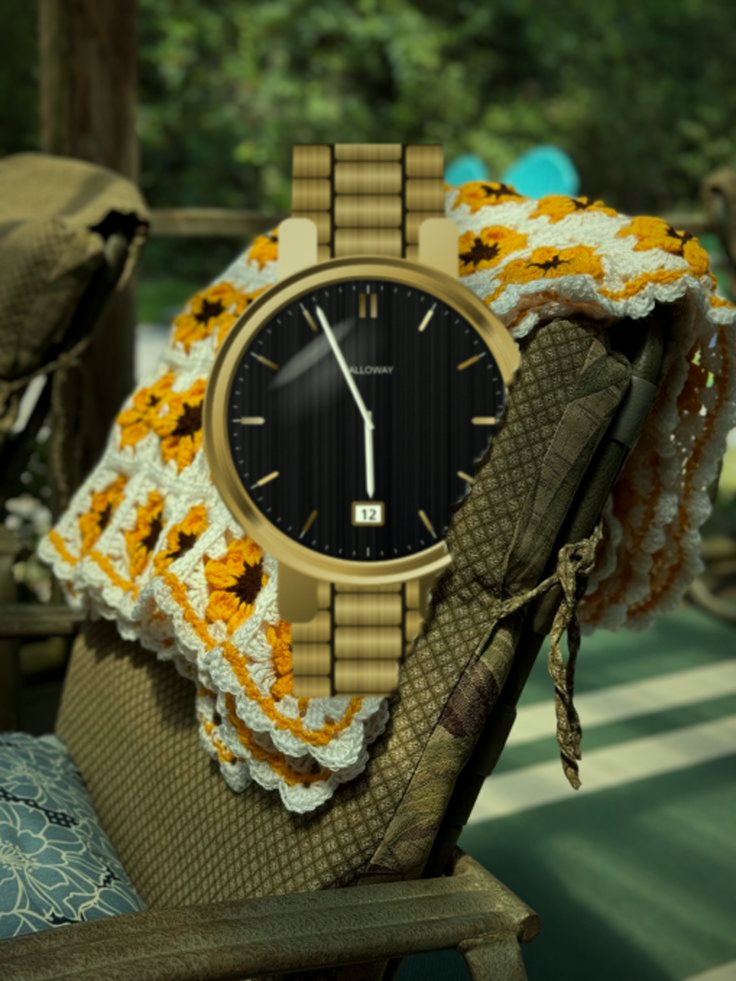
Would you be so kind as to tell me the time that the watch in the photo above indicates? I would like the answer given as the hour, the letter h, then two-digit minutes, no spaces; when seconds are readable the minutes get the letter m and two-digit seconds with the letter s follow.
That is 5h56
